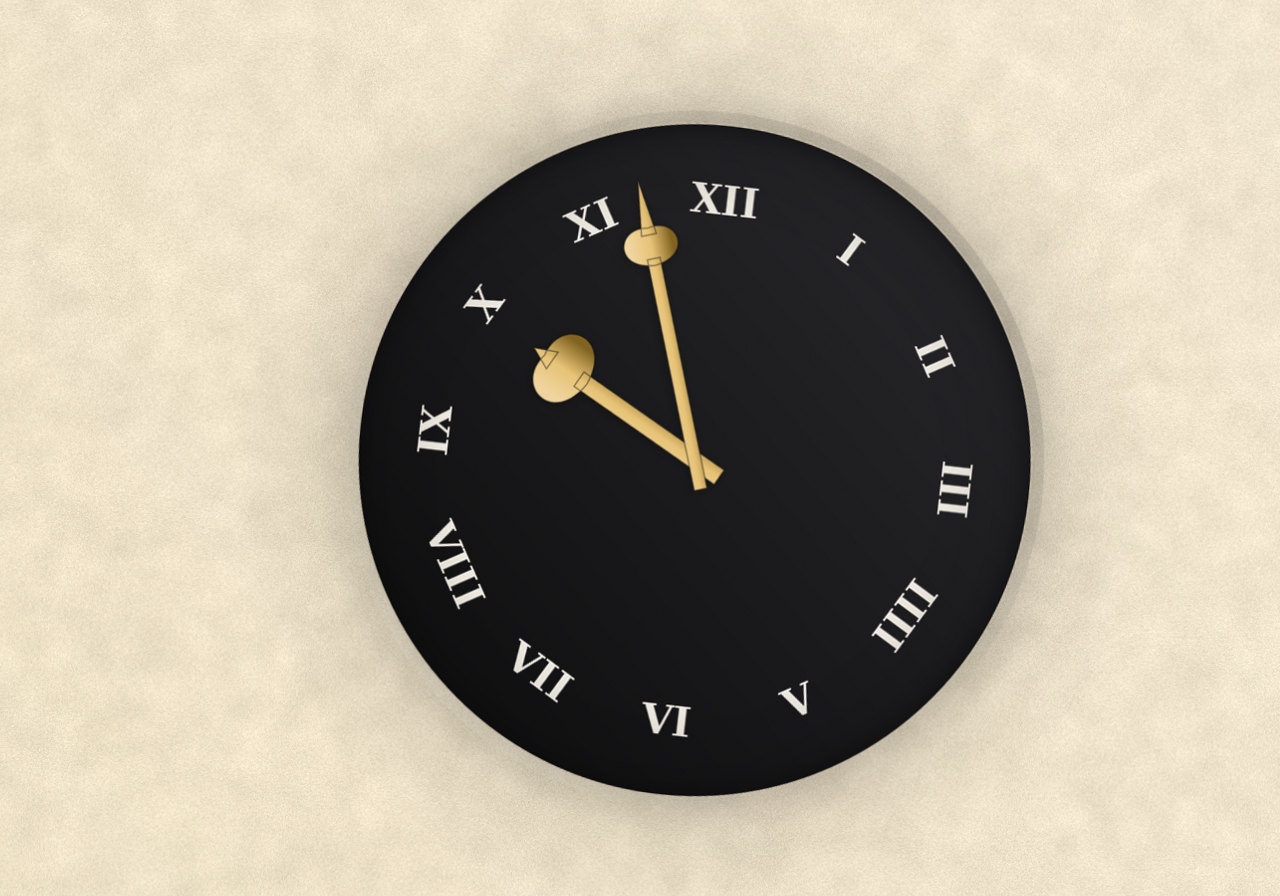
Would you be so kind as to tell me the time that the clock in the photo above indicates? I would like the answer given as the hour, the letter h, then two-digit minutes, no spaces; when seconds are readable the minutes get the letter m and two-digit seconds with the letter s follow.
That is 9h57
